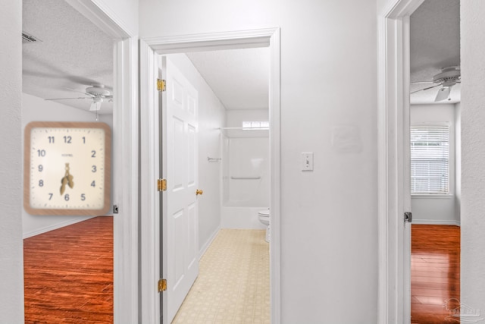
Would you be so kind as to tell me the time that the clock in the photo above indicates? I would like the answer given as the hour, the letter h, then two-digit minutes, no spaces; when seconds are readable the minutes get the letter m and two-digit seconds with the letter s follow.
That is 5h32
